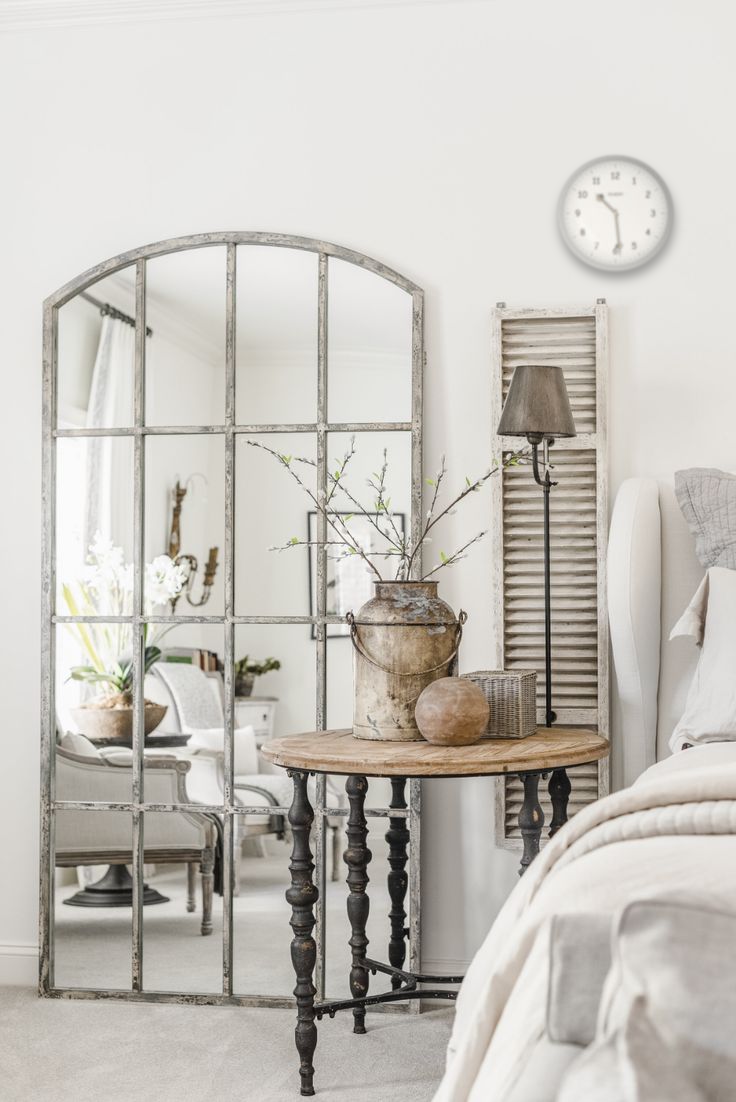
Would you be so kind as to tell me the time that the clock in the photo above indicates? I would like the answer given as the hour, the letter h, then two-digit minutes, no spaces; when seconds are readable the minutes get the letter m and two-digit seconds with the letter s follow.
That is 10h29
